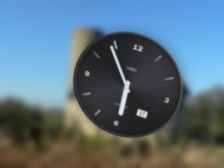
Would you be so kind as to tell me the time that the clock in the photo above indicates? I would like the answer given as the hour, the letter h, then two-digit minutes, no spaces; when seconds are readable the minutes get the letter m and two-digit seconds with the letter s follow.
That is 5h54
